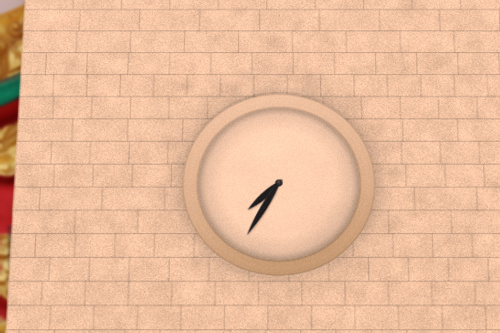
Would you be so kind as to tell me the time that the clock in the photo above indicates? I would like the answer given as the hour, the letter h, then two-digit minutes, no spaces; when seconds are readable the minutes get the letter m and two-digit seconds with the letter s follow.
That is 7h35
